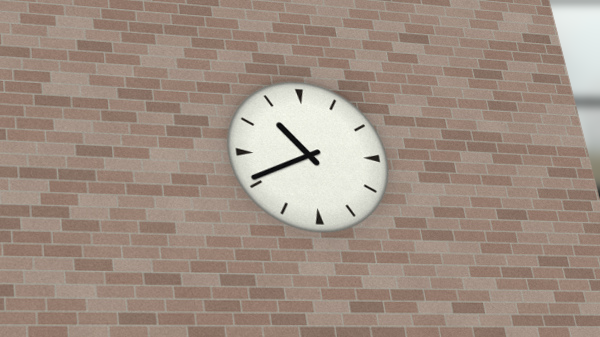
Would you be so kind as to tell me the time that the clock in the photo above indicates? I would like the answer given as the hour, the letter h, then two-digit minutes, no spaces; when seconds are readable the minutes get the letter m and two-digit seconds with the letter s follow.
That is 10h41
